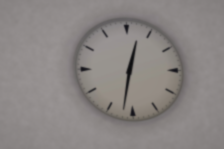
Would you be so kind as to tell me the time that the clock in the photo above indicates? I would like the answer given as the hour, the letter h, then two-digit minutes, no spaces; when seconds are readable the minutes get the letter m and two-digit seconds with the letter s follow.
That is 12h32
